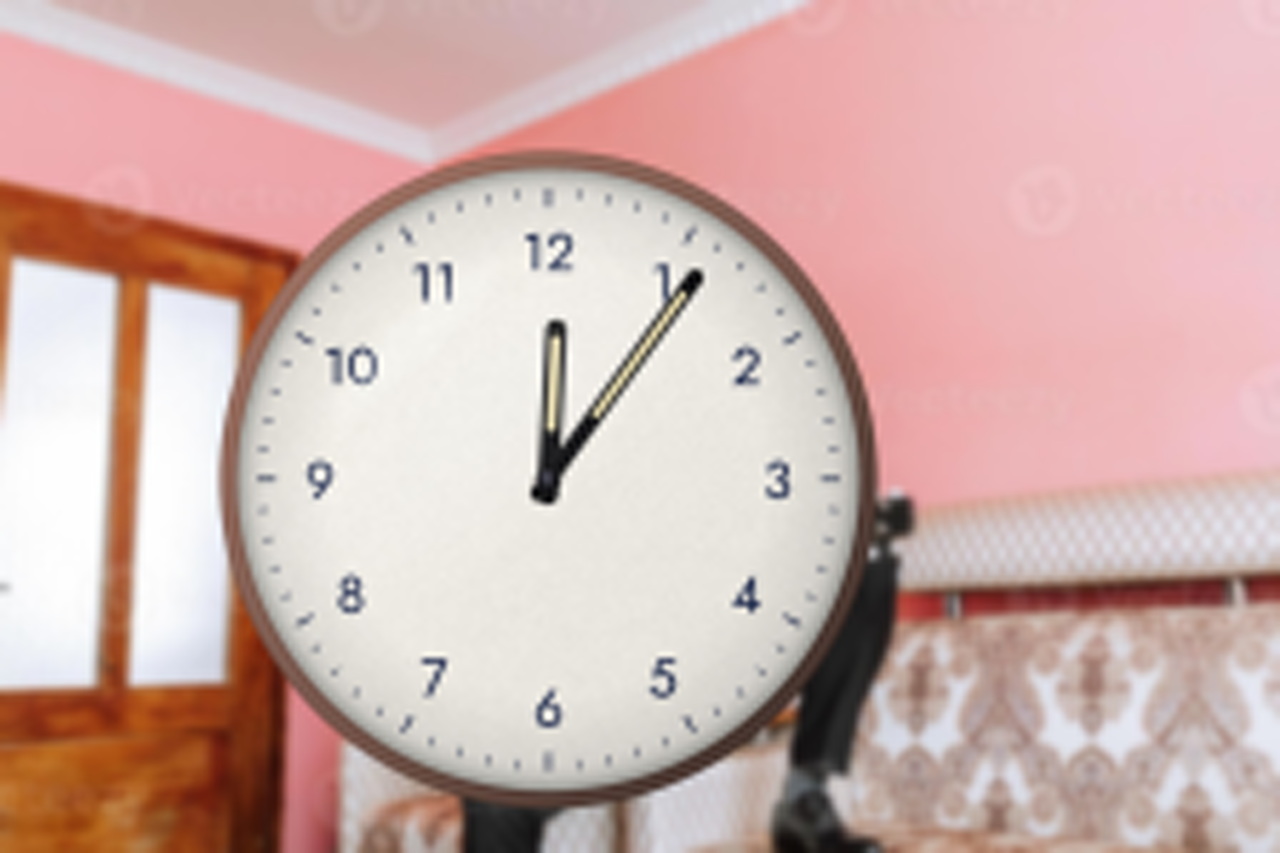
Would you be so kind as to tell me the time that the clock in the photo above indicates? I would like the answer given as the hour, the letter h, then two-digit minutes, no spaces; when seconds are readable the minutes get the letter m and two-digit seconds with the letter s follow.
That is 12h06
